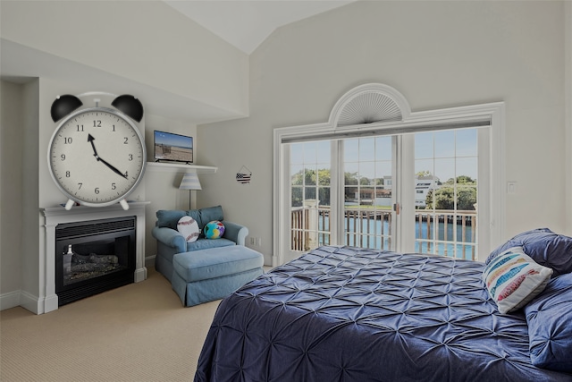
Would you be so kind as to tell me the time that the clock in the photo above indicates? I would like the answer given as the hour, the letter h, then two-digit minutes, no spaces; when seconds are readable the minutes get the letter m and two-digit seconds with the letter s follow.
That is 11h21
